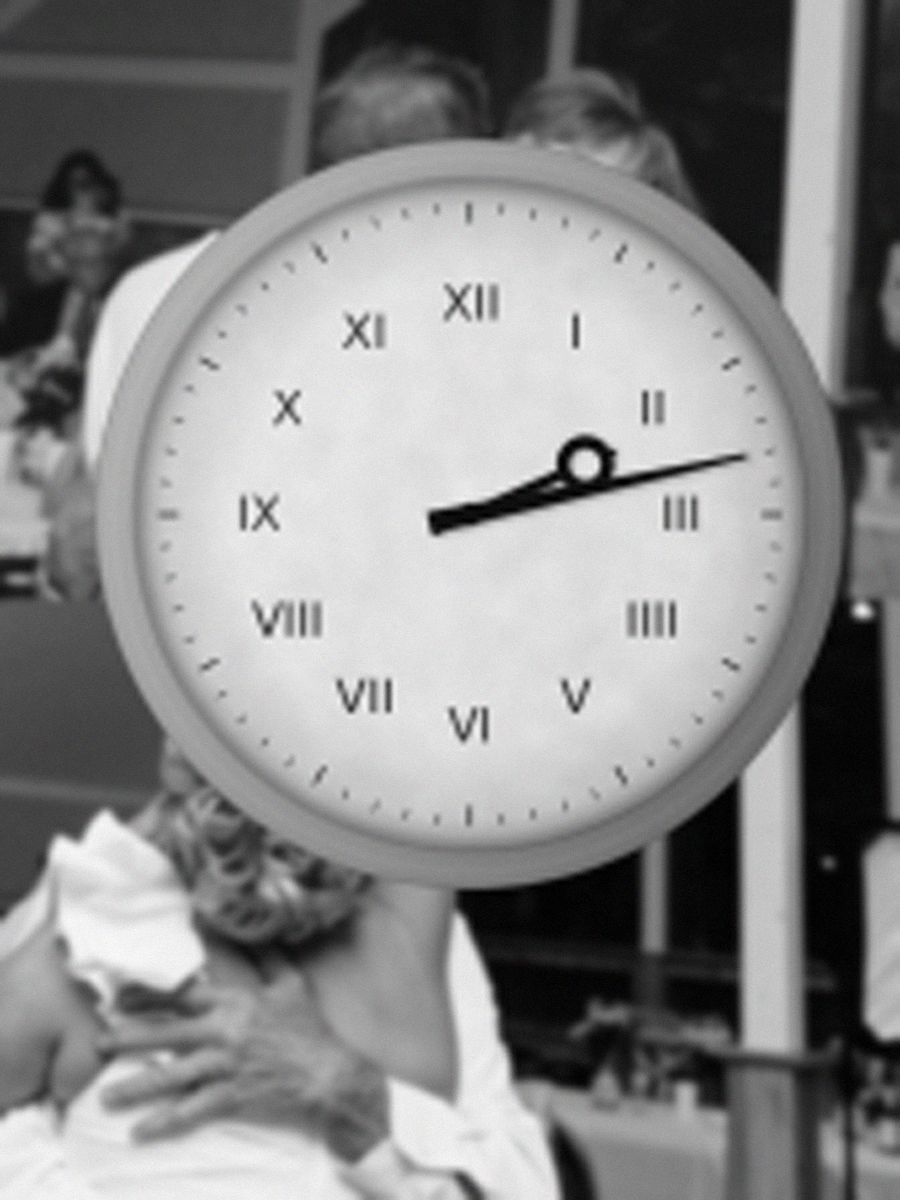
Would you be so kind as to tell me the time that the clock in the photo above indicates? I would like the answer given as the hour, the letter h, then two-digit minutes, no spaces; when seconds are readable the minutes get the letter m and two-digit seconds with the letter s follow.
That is 2h13
